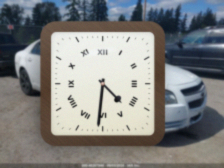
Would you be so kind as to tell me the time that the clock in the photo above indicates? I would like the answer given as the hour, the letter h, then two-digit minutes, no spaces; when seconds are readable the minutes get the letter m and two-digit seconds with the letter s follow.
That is 4h31
